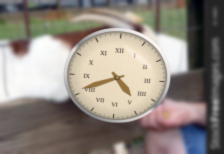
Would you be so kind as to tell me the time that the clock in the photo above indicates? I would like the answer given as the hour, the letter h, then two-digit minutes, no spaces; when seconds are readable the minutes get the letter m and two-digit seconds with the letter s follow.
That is 4h41
